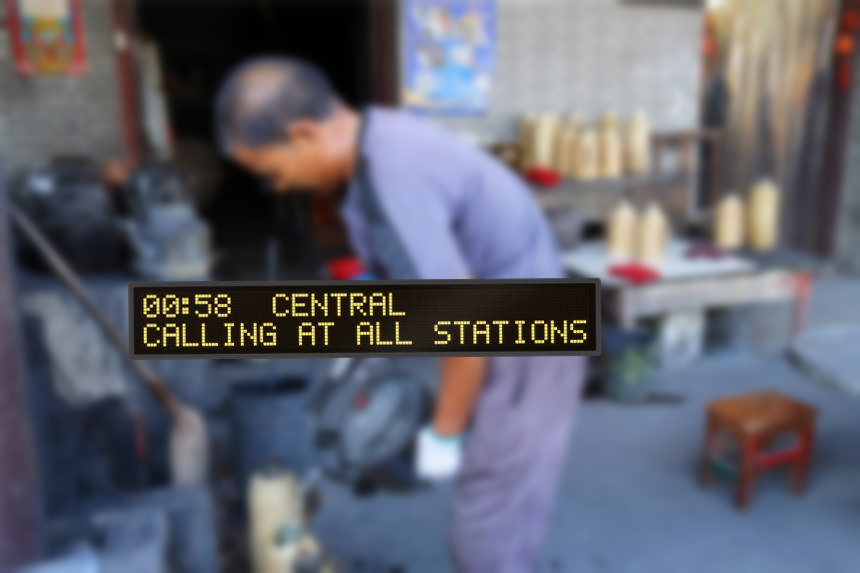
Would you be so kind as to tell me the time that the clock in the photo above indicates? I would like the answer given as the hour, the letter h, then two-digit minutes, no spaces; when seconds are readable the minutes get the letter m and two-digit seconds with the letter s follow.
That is 0h58
